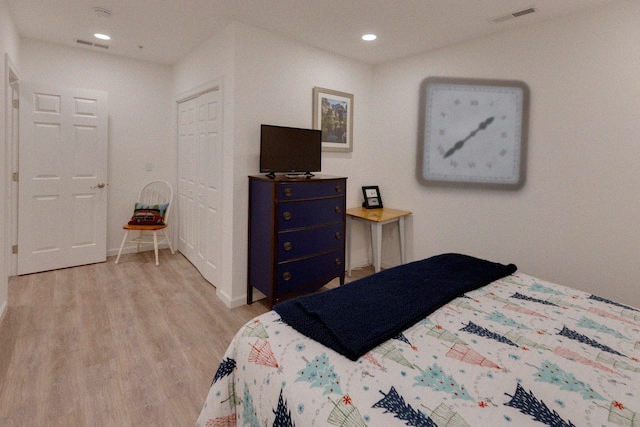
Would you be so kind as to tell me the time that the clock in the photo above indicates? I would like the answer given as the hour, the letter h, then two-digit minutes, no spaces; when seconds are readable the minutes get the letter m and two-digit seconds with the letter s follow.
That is 1h38
